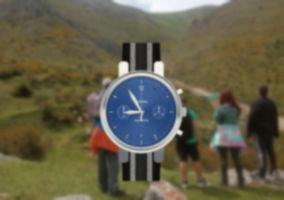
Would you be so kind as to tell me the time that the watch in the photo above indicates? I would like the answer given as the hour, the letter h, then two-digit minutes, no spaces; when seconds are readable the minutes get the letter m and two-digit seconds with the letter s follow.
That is 8h55
